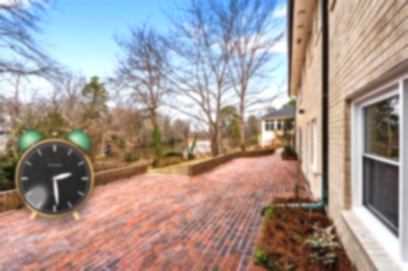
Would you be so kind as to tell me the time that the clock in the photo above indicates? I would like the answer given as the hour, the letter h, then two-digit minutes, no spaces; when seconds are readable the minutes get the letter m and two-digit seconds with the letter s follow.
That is 2h29
